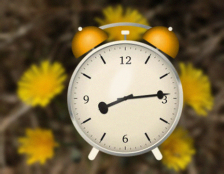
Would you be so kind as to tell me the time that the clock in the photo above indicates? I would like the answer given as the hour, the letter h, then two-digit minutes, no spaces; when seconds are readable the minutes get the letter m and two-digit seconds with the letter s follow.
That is 8h14
